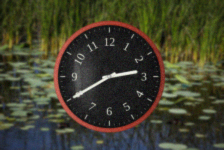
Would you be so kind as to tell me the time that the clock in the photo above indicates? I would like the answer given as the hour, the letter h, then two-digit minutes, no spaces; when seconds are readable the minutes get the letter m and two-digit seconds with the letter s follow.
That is 2h40
